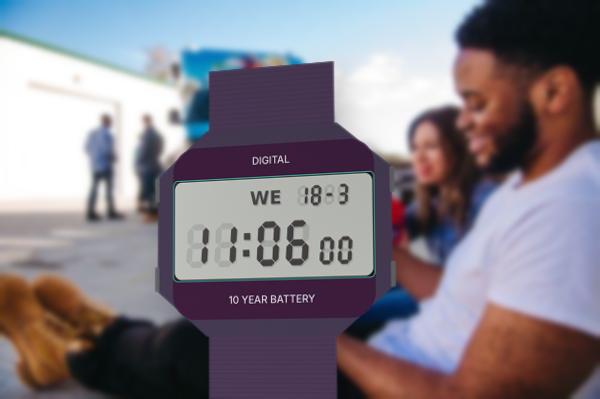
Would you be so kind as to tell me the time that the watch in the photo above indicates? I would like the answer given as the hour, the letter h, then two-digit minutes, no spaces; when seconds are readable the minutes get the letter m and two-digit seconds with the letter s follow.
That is 11h06m00s
